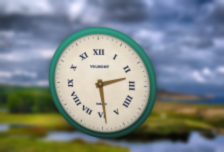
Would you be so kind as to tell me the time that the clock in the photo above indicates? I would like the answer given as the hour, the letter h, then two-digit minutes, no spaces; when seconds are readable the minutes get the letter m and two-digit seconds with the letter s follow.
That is 2h29
